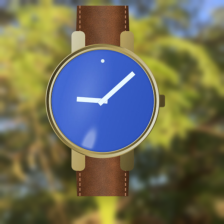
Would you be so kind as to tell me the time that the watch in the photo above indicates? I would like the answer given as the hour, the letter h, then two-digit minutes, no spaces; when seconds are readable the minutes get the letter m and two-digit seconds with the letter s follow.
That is 9h08
